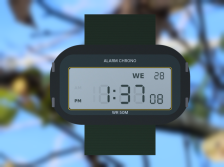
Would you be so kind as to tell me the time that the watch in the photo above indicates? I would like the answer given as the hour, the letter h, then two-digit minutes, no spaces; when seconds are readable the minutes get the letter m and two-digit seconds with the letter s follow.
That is 1h37m08s
